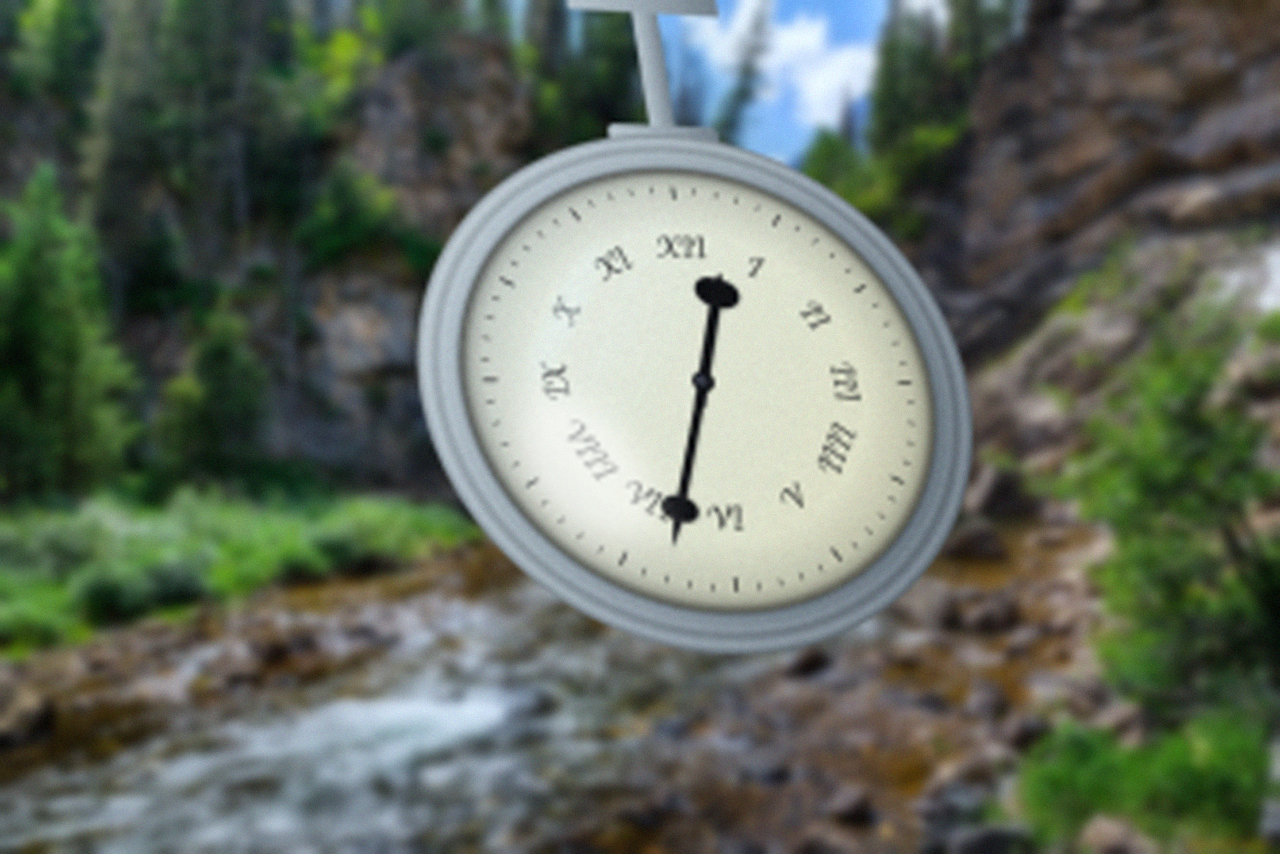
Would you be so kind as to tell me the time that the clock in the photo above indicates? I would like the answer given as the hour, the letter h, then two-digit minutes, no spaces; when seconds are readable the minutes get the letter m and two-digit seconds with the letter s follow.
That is 12h33
